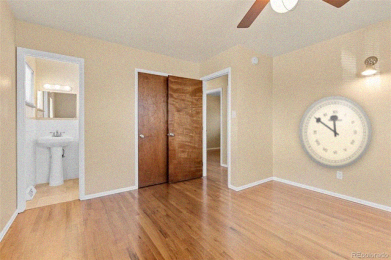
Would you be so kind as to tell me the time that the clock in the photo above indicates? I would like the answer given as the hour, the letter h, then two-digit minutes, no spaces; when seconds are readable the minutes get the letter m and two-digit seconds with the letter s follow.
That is 11h51
